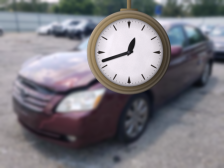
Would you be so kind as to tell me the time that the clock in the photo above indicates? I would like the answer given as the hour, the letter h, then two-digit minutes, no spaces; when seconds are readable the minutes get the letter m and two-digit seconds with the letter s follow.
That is 12h42
